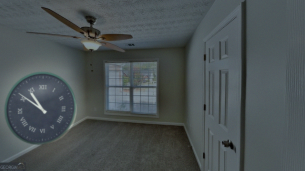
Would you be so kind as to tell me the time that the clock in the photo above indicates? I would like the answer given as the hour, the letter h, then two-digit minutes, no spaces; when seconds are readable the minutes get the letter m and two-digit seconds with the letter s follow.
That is 10h51
